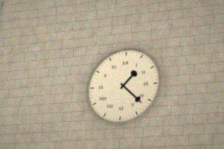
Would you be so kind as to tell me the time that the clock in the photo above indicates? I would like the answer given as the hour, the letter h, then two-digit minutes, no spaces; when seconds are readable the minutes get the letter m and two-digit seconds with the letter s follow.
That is 1h22
